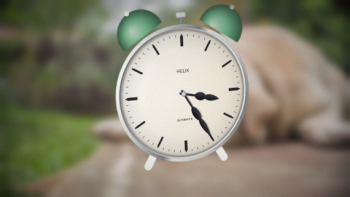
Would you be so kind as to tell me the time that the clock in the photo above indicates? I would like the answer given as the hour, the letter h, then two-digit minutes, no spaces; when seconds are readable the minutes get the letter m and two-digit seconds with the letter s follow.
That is 3h25
